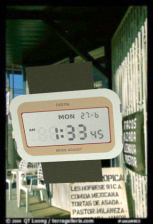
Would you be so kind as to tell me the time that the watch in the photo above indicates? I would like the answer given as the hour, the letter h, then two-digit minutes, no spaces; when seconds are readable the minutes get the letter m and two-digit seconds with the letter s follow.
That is 1h33m45s
